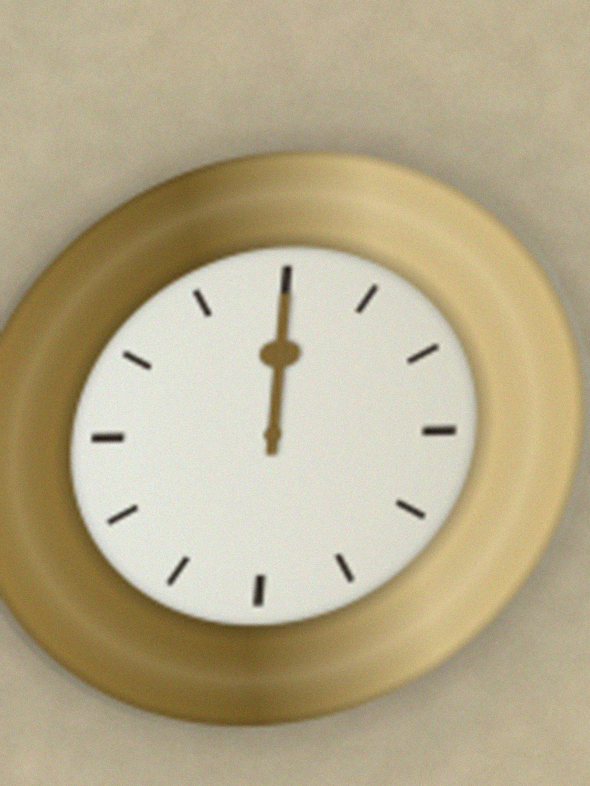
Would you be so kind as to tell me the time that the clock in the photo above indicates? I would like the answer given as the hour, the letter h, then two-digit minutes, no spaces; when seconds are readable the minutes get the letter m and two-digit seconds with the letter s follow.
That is 12h00
